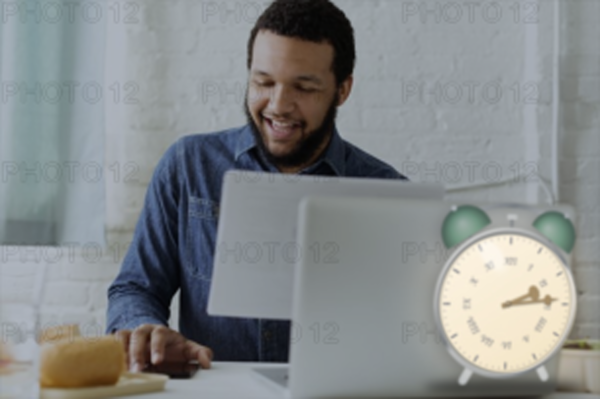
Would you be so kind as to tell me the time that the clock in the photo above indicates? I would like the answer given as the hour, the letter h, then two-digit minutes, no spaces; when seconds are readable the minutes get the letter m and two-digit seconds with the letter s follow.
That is 2h14
